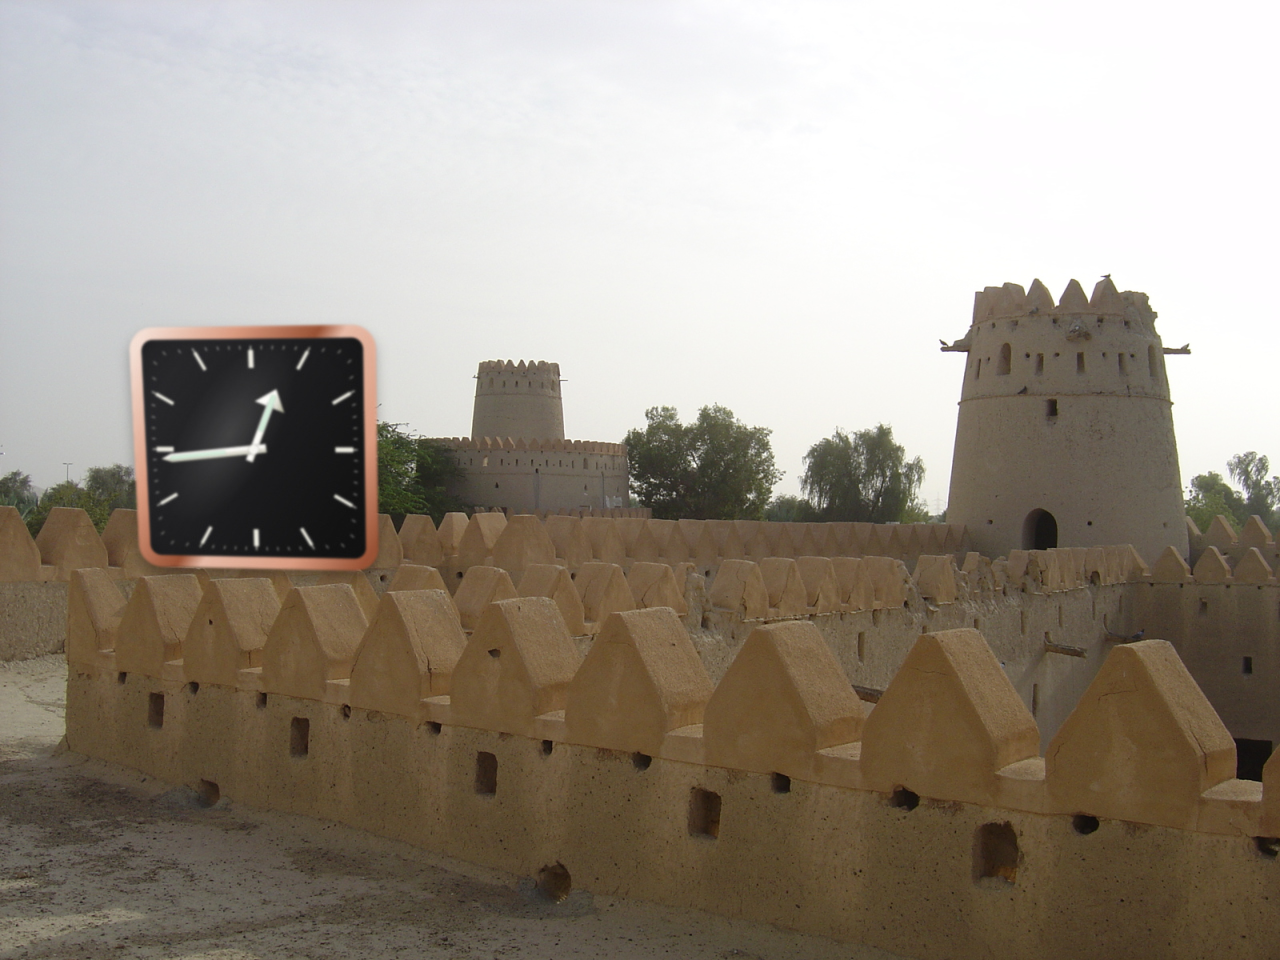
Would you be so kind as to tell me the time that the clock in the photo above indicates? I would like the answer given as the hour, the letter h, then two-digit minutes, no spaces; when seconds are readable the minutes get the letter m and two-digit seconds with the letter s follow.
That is 12h44
